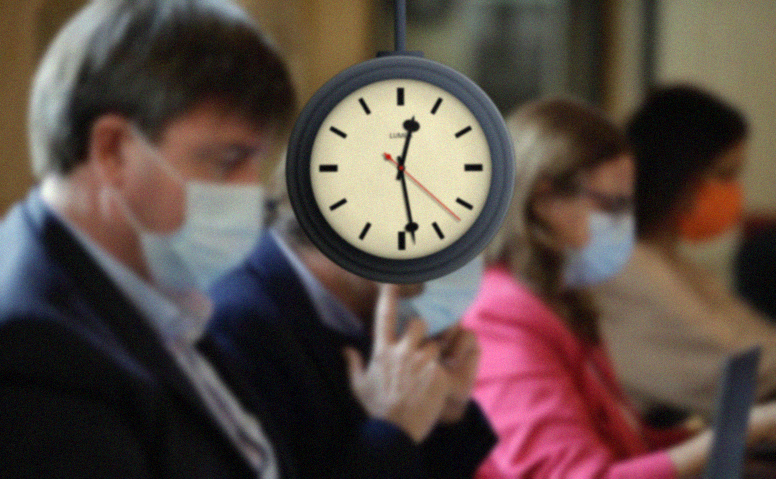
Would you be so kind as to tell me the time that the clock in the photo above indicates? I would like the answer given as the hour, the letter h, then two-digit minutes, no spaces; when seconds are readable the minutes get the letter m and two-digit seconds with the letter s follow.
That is 12h28m22s
